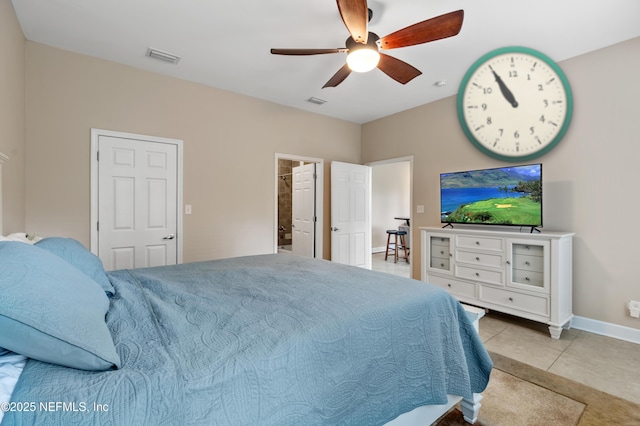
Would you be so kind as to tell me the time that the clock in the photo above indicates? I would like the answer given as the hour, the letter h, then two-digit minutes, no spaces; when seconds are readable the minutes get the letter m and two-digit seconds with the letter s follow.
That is 10h55
